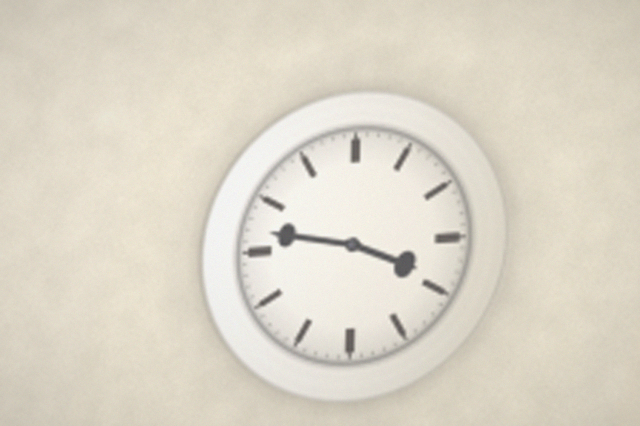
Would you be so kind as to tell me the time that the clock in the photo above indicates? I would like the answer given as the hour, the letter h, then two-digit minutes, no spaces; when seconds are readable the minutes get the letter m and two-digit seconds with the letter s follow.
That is 3h47
